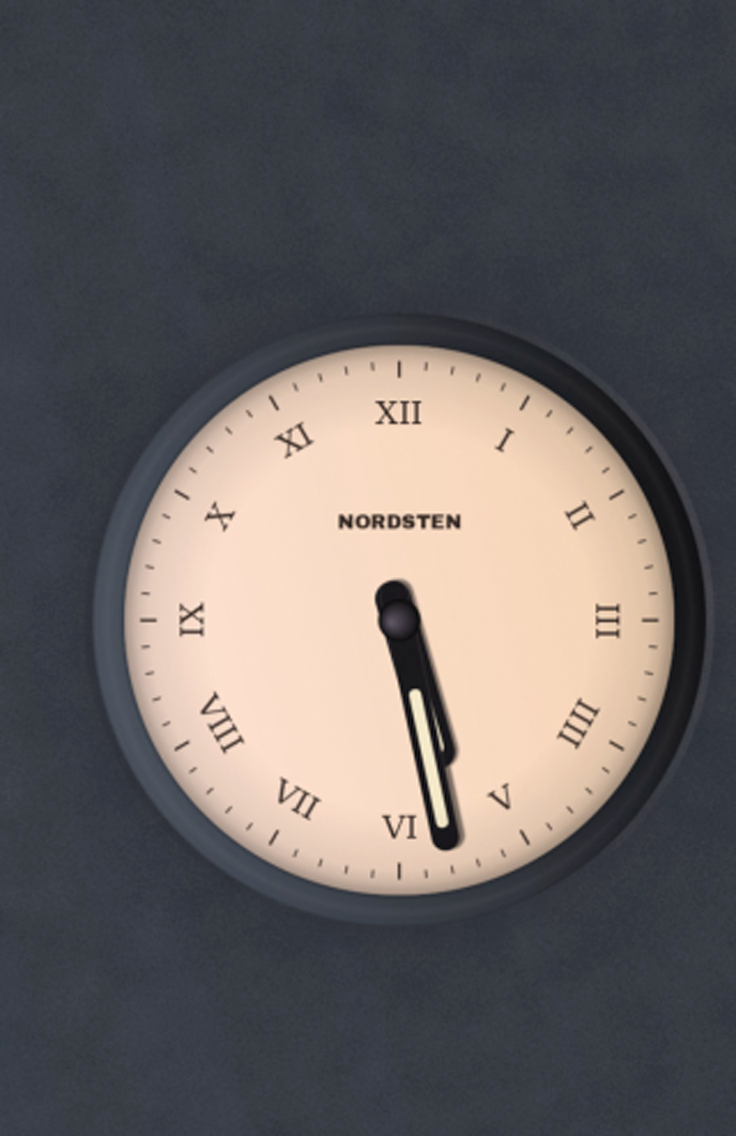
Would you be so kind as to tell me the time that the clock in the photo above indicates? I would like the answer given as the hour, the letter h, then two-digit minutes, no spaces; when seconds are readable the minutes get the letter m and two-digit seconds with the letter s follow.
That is 5h28
